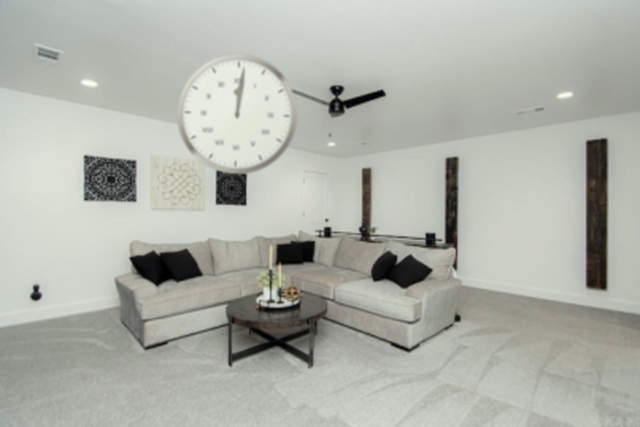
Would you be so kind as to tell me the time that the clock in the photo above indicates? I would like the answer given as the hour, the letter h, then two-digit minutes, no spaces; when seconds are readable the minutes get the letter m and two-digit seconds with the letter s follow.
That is 12h01
